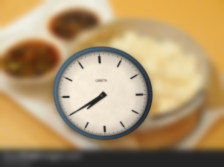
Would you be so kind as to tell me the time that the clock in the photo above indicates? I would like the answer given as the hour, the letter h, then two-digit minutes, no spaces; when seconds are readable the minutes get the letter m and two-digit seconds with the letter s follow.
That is 7h40
